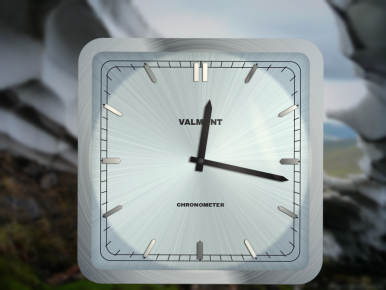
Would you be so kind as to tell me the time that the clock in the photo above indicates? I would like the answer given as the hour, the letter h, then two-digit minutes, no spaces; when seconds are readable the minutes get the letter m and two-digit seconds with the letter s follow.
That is 12h17
